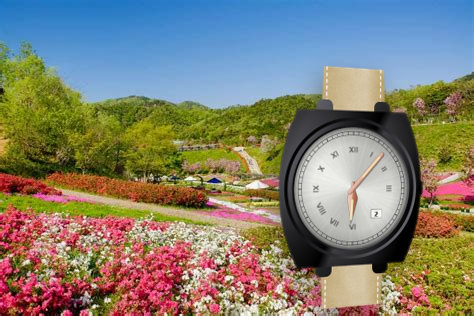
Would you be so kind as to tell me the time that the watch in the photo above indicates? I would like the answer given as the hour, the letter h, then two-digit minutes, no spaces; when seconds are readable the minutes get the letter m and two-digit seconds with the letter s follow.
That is 6h07
